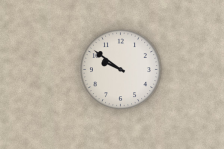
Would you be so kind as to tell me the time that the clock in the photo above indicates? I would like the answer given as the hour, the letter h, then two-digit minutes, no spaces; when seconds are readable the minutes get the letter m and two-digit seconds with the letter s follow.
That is 9h51
